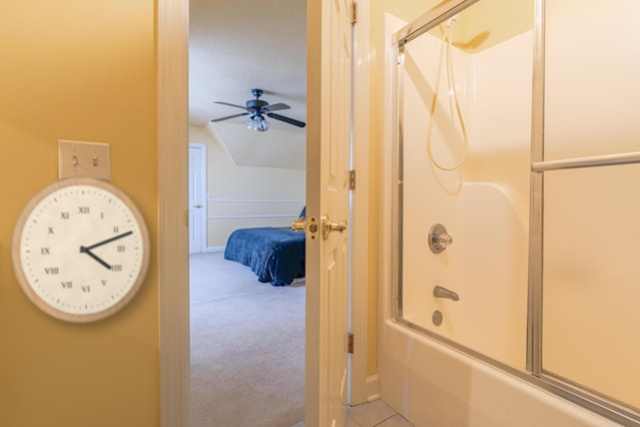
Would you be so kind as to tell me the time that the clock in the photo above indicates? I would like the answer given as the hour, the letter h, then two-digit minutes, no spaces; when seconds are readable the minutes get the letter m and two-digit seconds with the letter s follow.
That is 4h12
